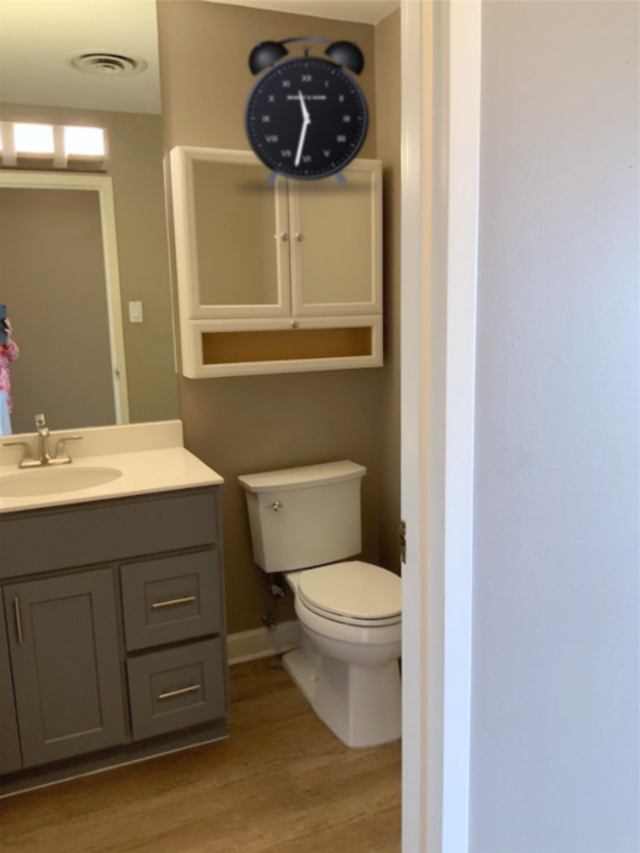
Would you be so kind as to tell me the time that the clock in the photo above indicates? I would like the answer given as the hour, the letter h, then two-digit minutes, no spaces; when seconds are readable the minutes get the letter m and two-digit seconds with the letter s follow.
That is 11h32
